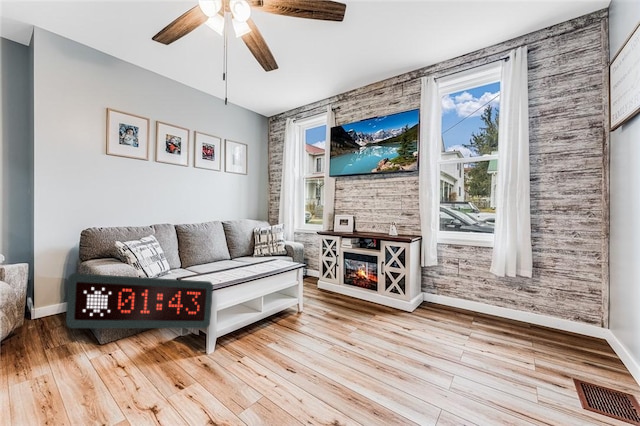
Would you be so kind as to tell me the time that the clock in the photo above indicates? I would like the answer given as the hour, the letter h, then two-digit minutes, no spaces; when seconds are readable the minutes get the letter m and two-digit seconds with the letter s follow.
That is 1h43
